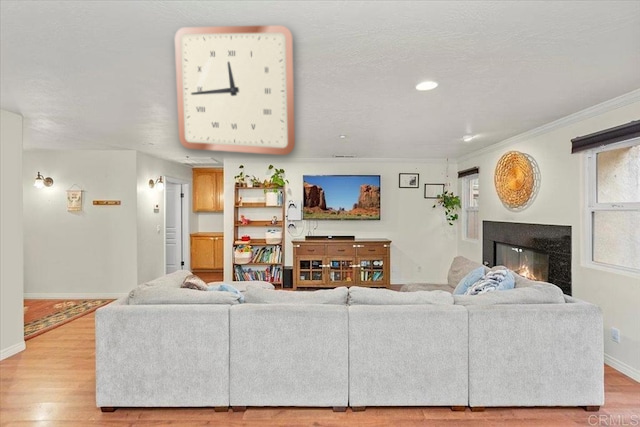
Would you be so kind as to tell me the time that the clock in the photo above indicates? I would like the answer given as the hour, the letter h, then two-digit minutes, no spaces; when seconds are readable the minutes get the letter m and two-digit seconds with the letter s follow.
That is 11h44
